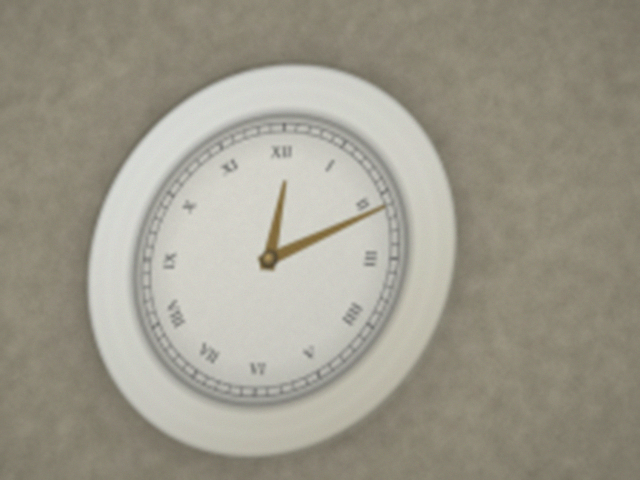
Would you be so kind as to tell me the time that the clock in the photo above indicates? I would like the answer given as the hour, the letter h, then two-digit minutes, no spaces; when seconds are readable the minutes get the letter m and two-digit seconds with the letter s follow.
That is 12h11
